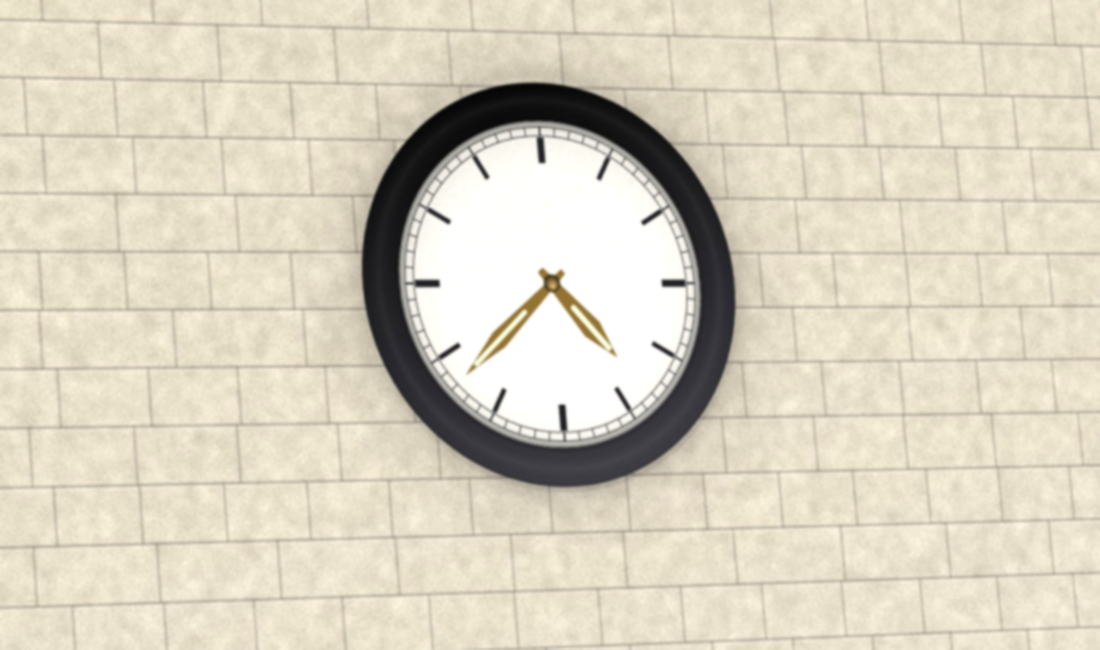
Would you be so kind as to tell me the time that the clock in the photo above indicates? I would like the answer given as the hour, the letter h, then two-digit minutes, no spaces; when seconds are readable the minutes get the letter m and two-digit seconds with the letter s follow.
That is 4h38
